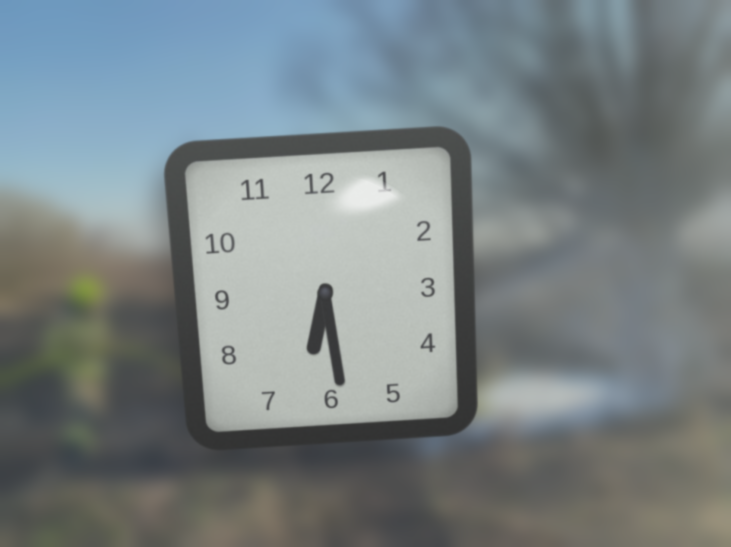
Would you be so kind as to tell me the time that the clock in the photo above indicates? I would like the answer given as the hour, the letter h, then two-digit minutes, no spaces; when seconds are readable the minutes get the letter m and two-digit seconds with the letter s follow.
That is 6h29
